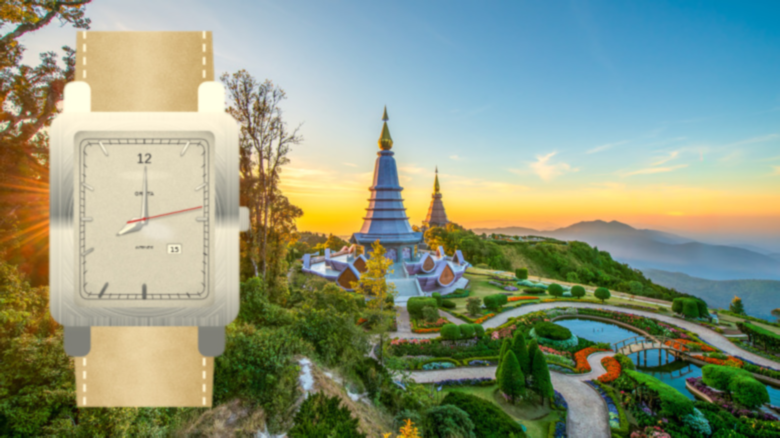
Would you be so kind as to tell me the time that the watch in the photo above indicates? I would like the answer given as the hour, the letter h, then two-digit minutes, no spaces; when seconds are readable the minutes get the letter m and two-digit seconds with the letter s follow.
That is 8h00m13s
